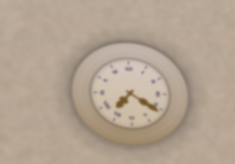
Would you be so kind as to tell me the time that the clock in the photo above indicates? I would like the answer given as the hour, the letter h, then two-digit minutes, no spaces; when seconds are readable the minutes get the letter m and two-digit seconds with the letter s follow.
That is 7h21
